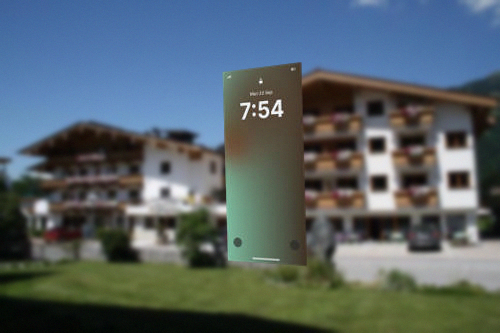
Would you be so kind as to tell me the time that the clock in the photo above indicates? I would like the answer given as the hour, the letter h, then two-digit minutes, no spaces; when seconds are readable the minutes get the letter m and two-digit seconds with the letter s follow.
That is 7h54
